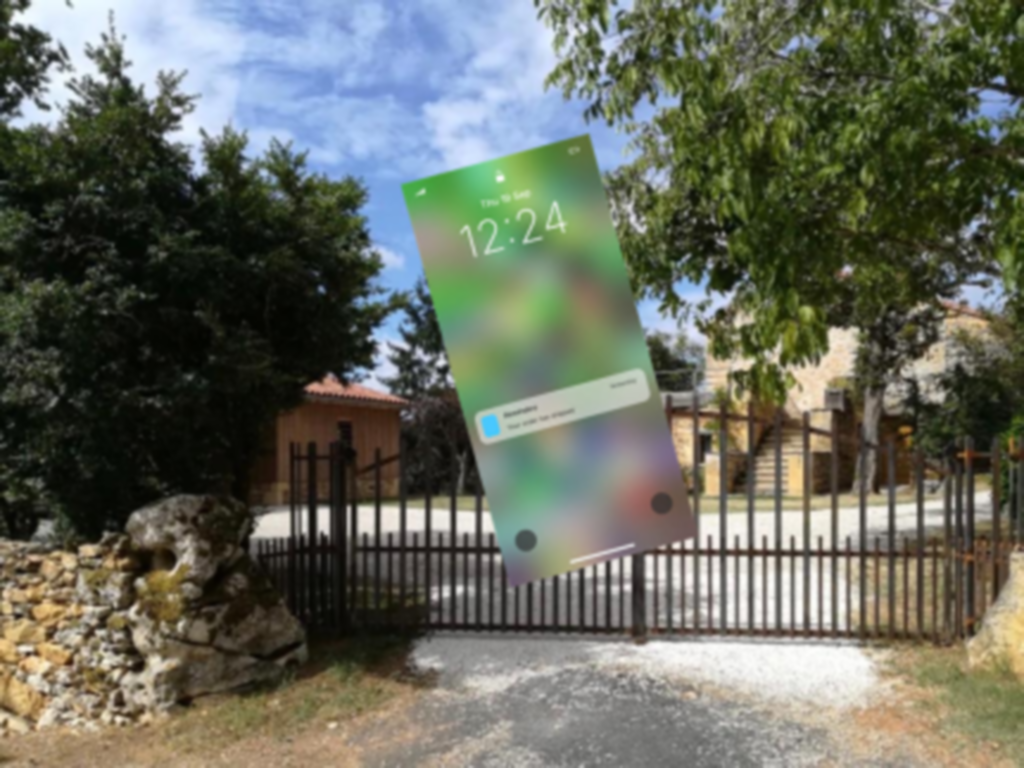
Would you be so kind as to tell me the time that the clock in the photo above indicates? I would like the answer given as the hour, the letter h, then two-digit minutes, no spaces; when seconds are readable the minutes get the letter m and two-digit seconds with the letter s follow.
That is 12h24
